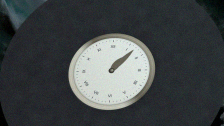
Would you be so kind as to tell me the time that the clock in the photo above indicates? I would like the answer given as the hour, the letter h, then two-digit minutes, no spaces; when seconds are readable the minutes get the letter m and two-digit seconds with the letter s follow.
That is 1h07
